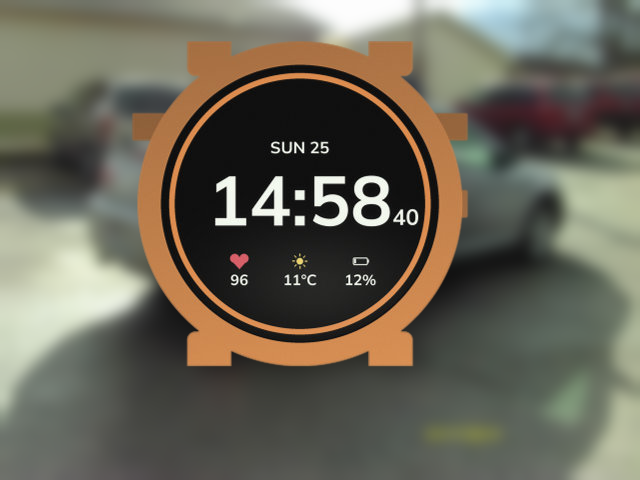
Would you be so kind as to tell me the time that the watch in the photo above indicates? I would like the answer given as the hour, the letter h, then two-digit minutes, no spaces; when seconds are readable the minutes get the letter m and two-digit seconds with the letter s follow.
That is 14h58m40s
